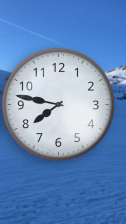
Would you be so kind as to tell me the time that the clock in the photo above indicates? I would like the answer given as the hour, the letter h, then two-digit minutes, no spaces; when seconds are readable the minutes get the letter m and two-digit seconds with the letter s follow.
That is 7h47
